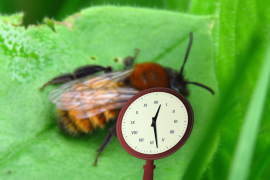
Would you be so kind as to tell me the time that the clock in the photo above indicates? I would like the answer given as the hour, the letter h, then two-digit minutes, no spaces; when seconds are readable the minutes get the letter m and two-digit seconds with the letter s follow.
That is 12h28
